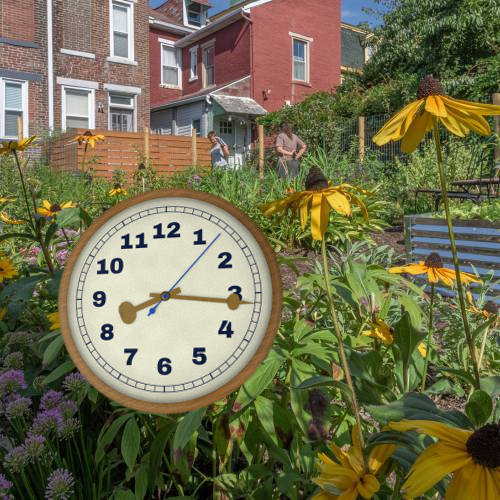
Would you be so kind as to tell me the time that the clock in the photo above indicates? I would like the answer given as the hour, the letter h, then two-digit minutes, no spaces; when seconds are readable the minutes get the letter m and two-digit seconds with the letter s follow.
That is 8h16m07s
